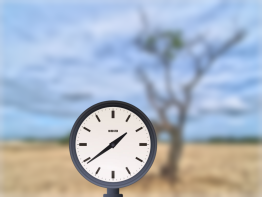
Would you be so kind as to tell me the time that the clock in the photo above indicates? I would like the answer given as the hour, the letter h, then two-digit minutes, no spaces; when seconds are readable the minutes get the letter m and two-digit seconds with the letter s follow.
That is 1h39
